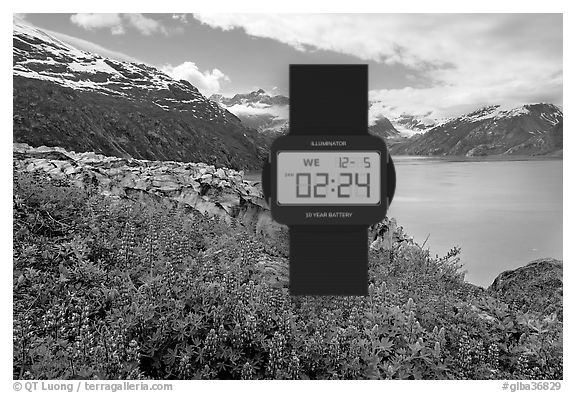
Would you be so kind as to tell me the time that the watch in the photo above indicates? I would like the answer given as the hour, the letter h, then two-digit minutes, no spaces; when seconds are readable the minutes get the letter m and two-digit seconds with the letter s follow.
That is 2h24
